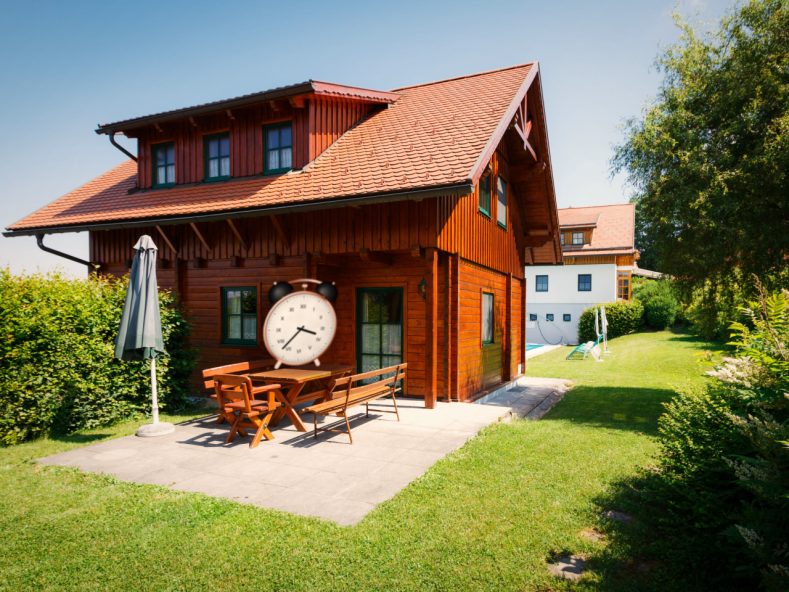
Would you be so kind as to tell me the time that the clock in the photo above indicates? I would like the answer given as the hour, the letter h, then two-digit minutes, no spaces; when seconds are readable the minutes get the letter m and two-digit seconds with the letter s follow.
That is 3h37
